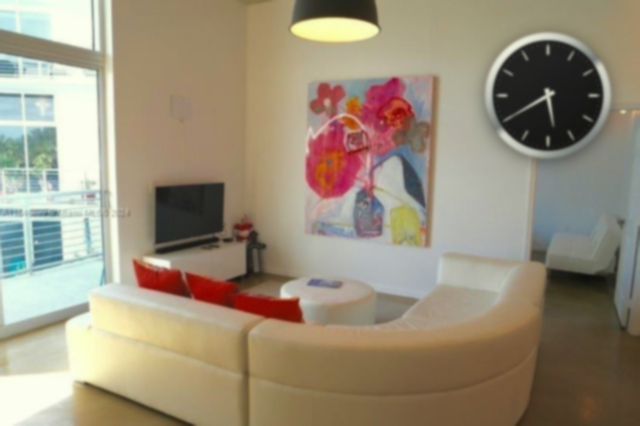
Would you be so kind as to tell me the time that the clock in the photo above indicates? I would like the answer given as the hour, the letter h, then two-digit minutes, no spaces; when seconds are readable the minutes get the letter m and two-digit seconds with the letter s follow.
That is 5h40
